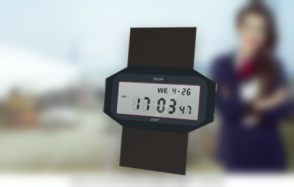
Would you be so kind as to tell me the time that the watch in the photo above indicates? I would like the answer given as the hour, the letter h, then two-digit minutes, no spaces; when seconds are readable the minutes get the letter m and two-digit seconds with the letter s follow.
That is 17h03m47s
